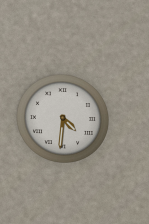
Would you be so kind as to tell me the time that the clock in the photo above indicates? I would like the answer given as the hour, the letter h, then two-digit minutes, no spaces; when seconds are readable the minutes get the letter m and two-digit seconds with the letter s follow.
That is 4h31
